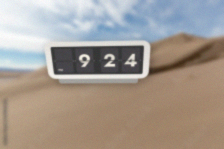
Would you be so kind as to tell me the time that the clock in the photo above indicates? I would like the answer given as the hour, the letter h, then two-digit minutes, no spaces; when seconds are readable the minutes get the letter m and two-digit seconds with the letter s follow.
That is 9h24
